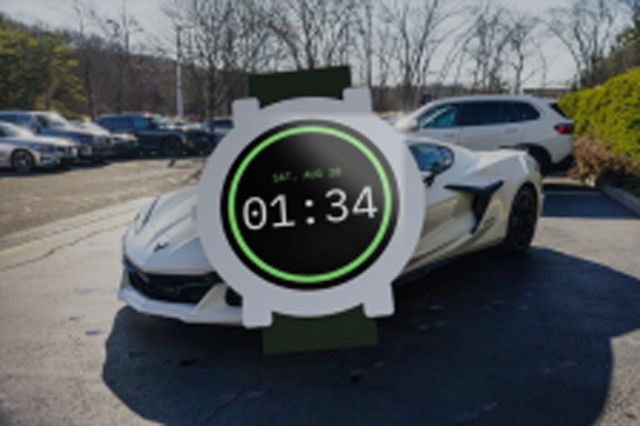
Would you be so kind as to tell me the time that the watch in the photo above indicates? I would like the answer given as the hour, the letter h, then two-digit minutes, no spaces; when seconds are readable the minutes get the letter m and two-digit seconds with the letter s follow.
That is 1h34
